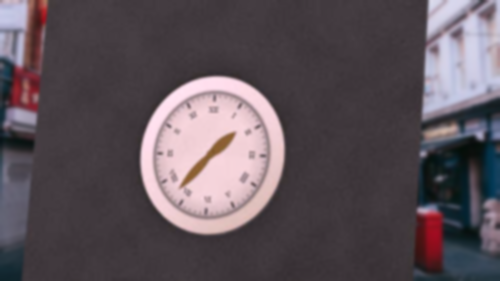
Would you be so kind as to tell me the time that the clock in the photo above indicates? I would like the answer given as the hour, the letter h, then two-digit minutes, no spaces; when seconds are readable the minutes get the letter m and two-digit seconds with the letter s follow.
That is 1h37
